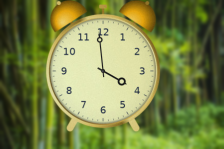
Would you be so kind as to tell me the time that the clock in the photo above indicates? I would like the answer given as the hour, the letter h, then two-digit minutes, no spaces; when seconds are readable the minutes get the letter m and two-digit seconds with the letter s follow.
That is 3h59
